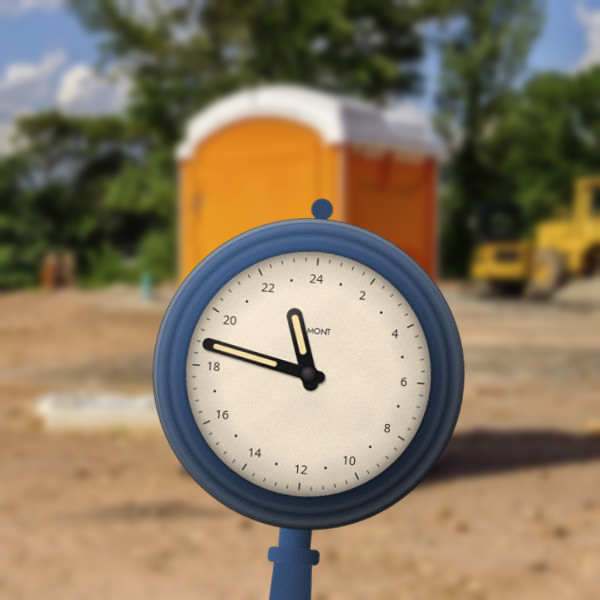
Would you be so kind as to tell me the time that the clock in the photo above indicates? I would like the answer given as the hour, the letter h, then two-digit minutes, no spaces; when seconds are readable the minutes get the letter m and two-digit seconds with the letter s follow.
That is 22h47
